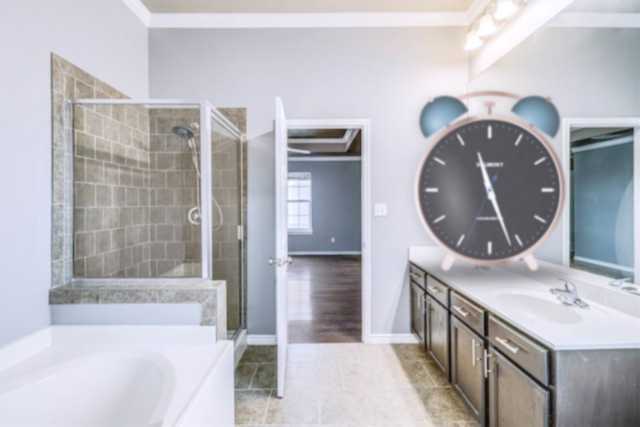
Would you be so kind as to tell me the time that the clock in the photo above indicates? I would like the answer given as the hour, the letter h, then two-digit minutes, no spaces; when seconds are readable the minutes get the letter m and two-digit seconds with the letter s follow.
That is 11h26m34s
